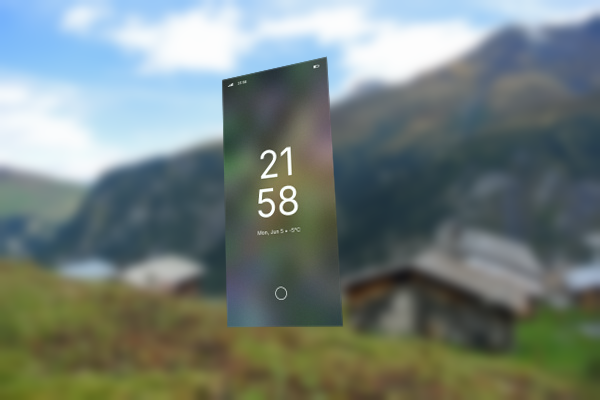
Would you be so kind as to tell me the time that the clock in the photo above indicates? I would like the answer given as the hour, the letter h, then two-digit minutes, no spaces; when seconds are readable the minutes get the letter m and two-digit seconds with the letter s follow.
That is 21h58
